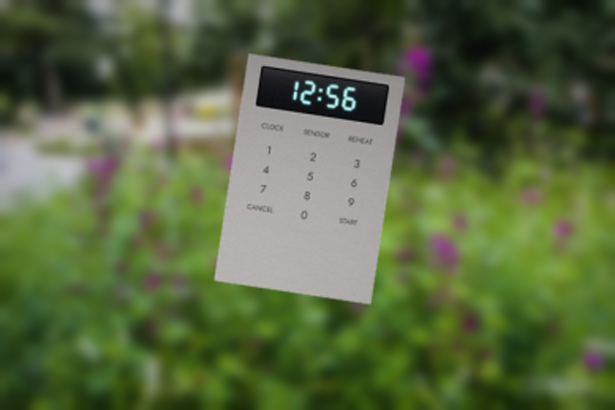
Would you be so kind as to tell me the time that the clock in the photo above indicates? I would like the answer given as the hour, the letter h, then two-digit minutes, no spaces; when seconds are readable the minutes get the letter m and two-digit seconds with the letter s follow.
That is 12h56
